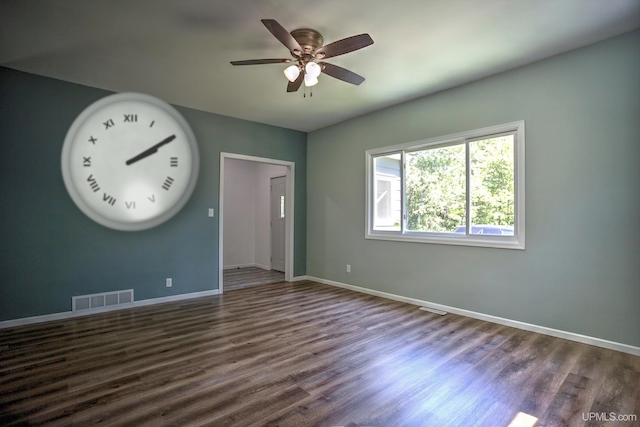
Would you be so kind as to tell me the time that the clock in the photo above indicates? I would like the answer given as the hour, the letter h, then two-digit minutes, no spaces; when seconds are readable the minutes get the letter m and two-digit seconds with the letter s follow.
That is 2h10
